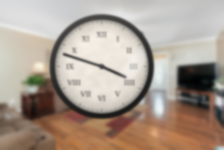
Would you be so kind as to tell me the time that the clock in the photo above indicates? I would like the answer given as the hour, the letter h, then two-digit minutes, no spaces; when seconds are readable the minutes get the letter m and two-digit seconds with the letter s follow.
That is 3h48
